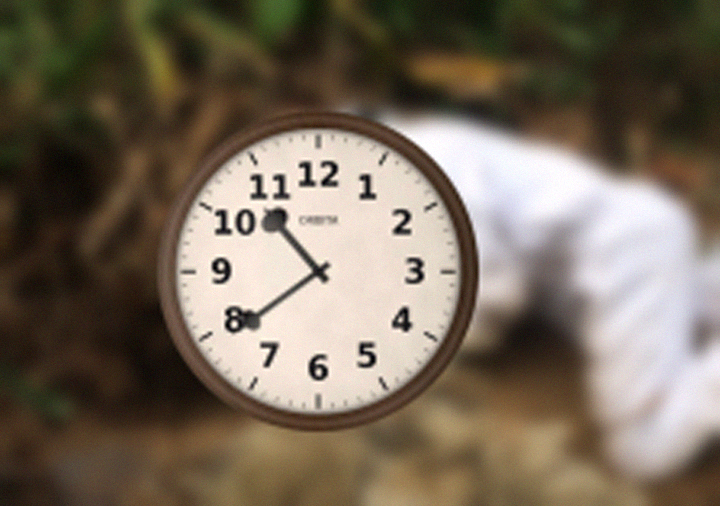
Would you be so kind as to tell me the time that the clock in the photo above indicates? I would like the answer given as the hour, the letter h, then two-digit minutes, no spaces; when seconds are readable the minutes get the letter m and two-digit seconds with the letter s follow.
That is 10h39
